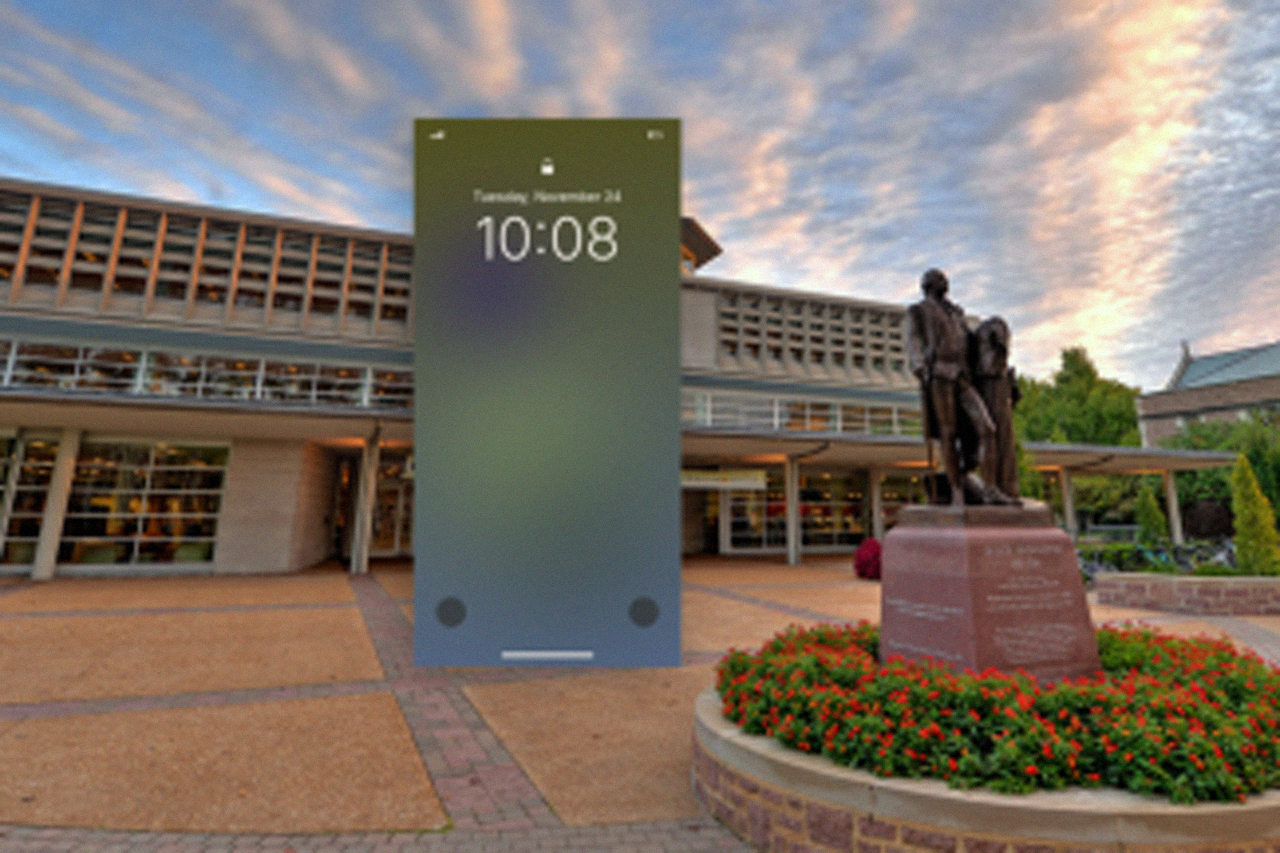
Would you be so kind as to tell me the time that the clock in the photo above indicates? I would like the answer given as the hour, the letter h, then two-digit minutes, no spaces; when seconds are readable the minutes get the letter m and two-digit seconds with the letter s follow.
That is 10h08
